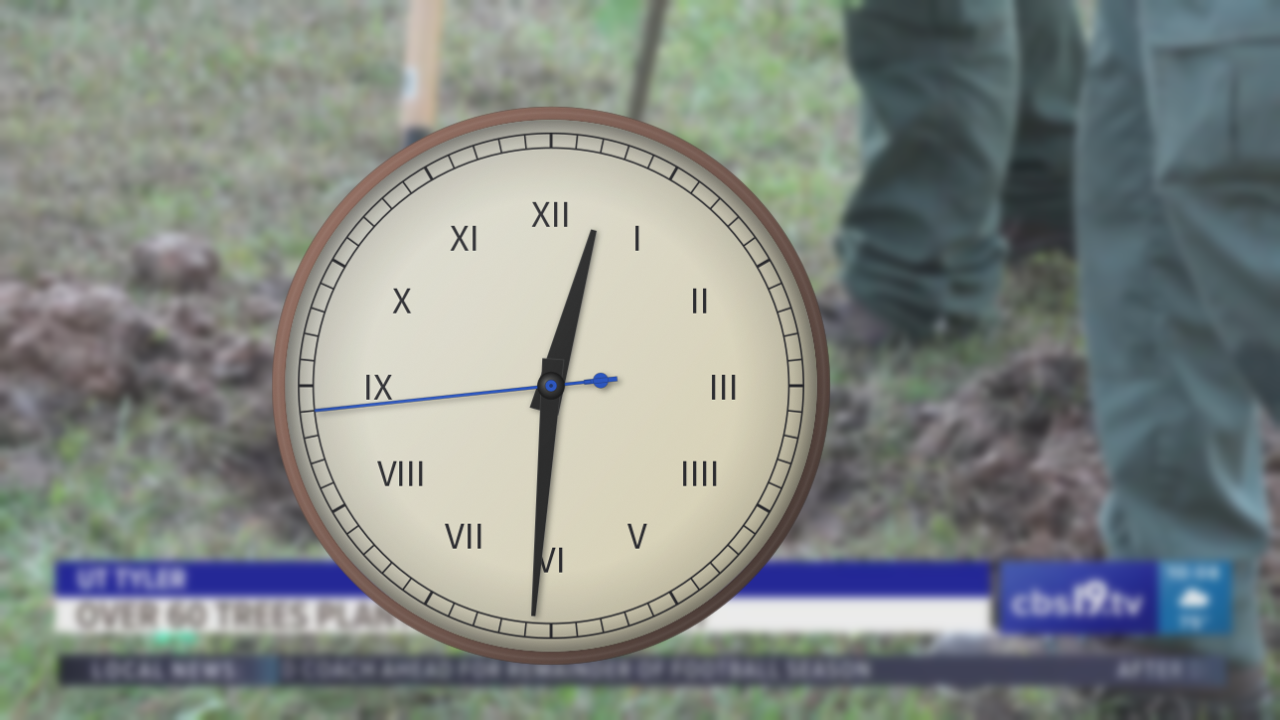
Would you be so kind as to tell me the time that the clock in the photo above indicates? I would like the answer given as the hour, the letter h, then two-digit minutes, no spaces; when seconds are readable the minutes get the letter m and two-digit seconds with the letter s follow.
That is 12h30m44s
